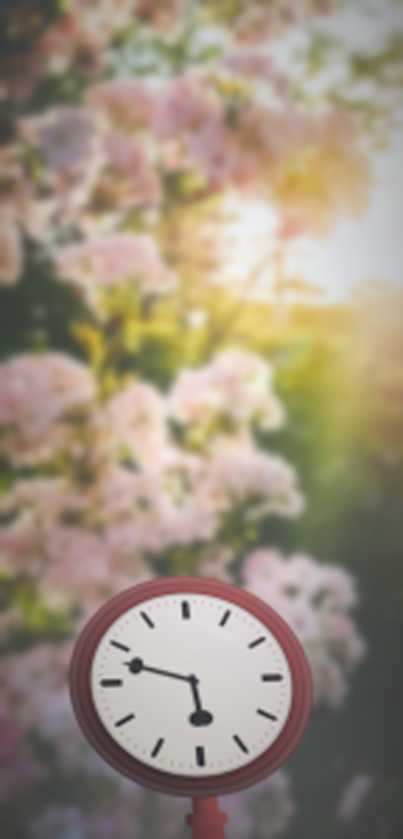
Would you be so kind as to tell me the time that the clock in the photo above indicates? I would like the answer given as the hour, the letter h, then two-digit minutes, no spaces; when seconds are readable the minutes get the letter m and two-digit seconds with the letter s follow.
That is 5h48
